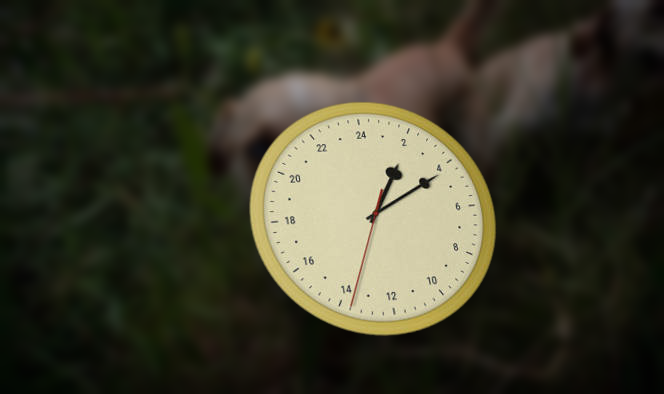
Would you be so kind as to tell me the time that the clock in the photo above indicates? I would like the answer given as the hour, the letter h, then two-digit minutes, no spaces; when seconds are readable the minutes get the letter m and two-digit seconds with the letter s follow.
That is 2h10m34s
